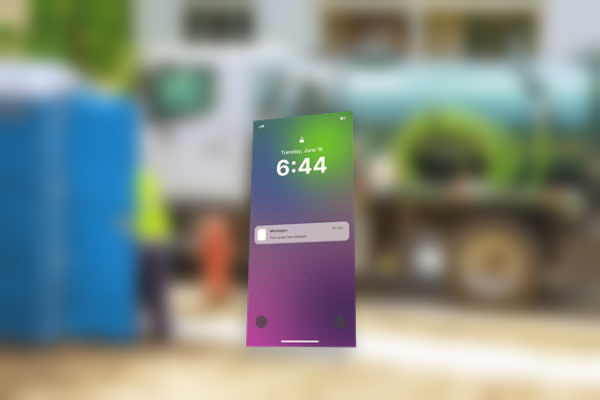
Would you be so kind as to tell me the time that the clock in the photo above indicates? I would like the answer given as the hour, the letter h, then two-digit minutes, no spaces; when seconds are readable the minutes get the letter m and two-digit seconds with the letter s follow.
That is 6h44
